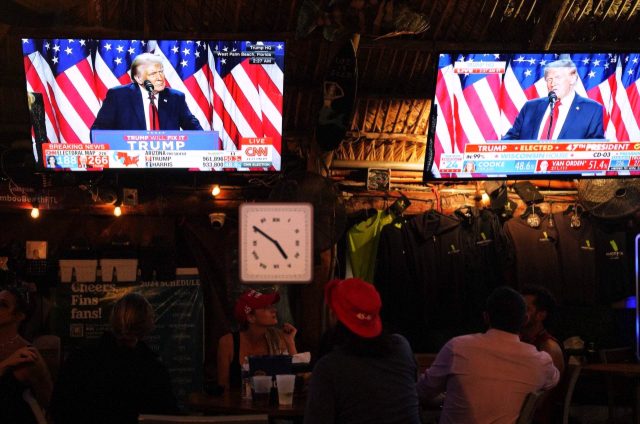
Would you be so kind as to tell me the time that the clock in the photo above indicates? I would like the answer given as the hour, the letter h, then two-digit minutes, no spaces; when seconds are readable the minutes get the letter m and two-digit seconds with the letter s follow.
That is 4h51
